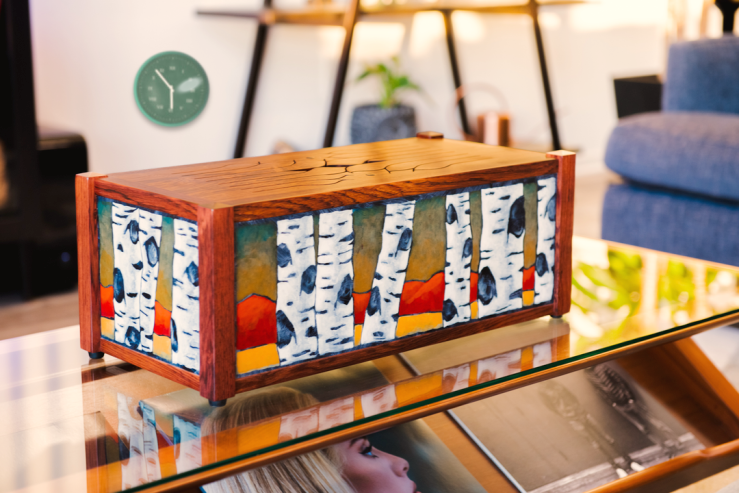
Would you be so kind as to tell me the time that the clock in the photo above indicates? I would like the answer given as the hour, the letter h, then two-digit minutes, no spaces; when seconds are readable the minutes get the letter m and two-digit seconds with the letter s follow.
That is 5h53
